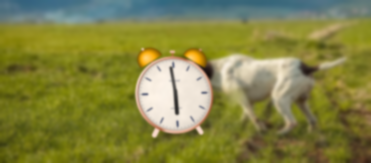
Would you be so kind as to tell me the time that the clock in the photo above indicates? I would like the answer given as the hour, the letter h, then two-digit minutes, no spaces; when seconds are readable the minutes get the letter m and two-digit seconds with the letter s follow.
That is 5h59
